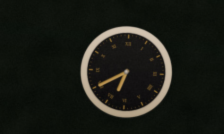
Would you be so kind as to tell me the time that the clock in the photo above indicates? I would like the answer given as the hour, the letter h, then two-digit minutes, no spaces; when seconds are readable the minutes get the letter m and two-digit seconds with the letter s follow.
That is 6h40
